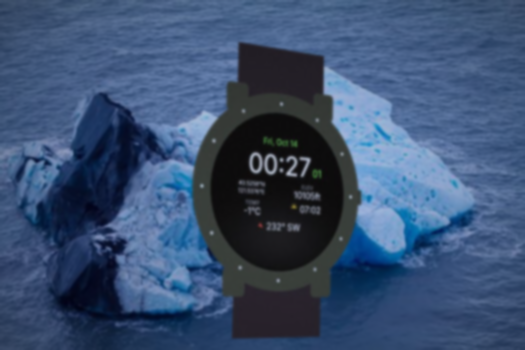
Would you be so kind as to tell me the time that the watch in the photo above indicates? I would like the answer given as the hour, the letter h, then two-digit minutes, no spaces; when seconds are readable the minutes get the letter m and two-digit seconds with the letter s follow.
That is 0h27
